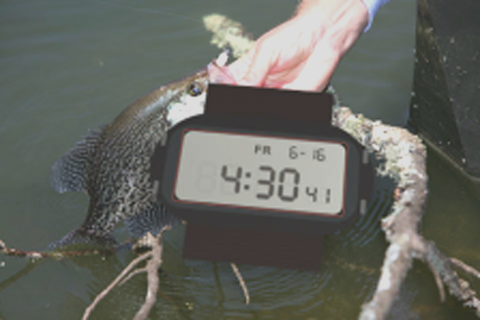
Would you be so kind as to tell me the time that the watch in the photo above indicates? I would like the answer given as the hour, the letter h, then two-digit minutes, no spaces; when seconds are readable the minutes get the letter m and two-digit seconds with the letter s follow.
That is 4h30m41s
